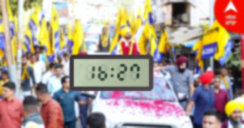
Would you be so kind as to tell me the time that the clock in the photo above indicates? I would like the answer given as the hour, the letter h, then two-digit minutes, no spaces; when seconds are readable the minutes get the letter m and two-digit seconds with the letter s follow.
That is 16h27
